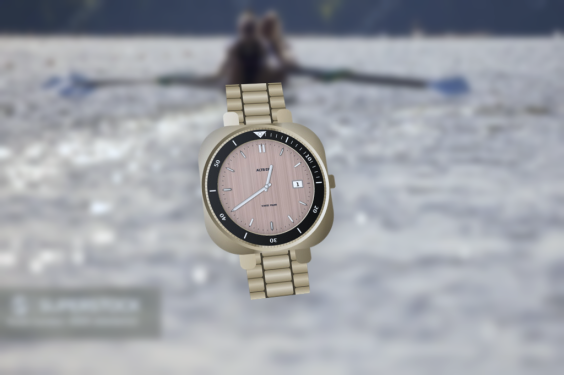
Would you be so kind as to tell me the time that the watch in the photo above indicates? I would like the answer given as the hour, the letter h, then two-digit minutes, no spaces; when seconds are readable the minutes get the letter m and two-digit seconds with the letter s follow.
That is 12h40
